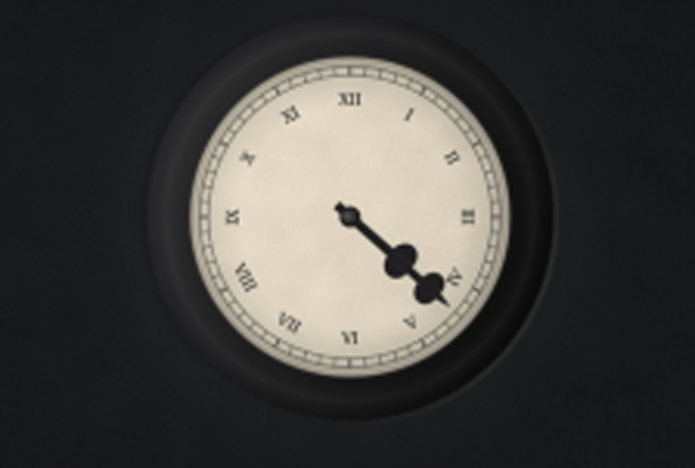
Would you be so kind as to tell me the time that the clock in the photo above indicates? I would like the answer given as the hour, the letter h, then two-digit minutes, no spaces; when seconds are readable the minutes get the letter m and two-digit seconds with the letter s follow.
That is 4h22
